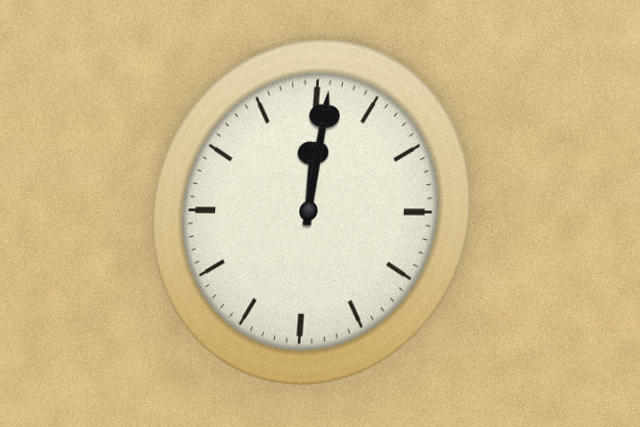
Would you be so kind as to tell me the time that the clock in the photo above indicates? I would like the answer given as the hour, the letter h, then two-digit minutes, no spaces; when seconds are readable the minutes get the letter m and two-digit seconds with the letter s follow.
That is 12h01
